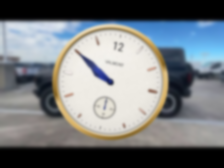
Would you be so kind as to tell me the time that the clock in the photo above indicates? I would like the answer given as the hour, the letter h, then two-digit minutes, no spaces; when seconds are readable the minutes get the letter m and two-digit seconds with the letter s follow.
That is 9h50
